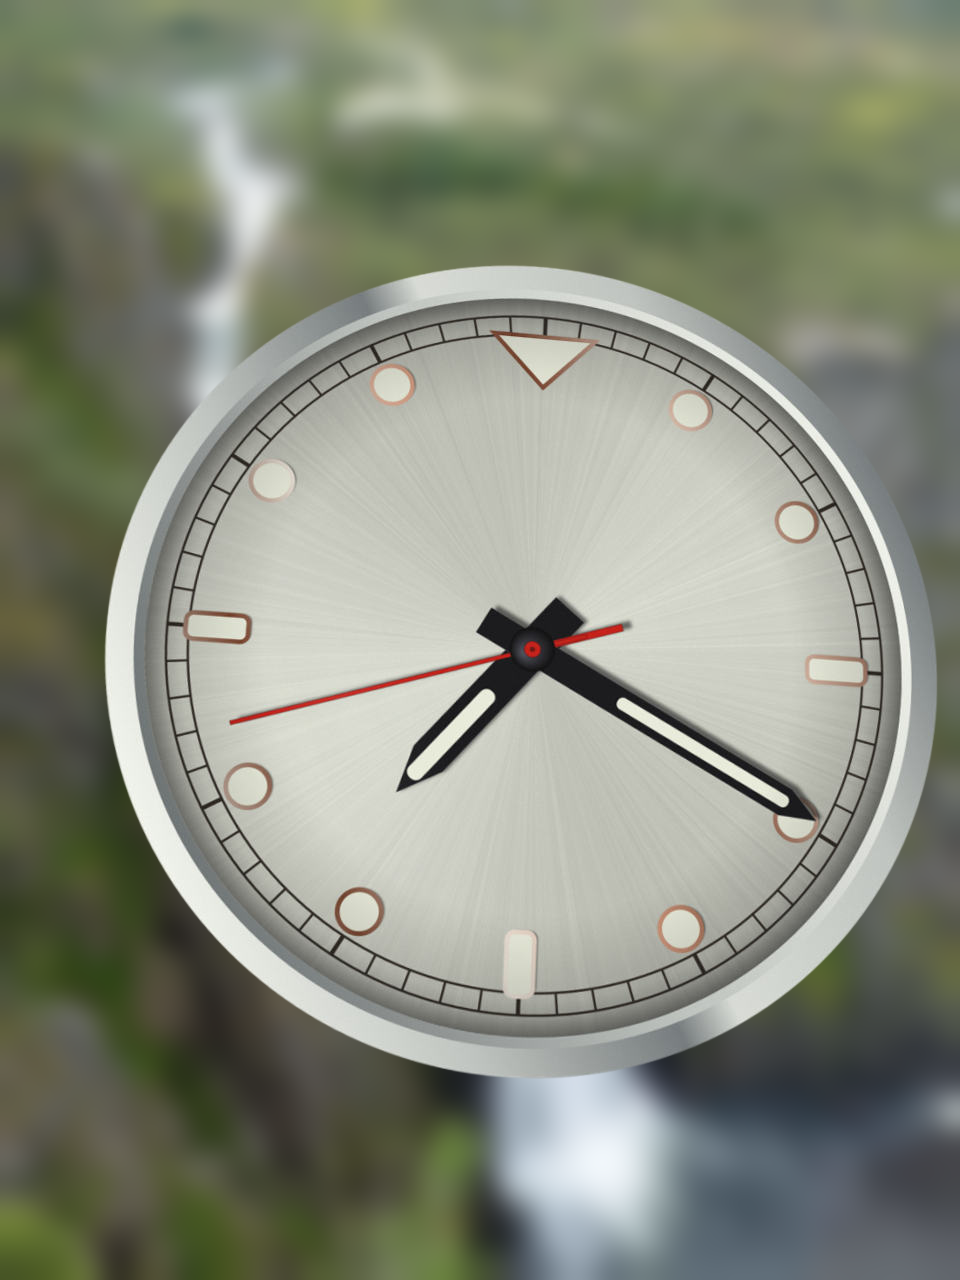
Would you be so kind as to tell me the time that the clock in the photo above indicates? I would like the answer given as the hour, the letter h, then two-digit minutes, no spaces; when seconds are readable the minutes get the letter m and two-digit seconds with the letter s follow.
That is 7h19m42s
